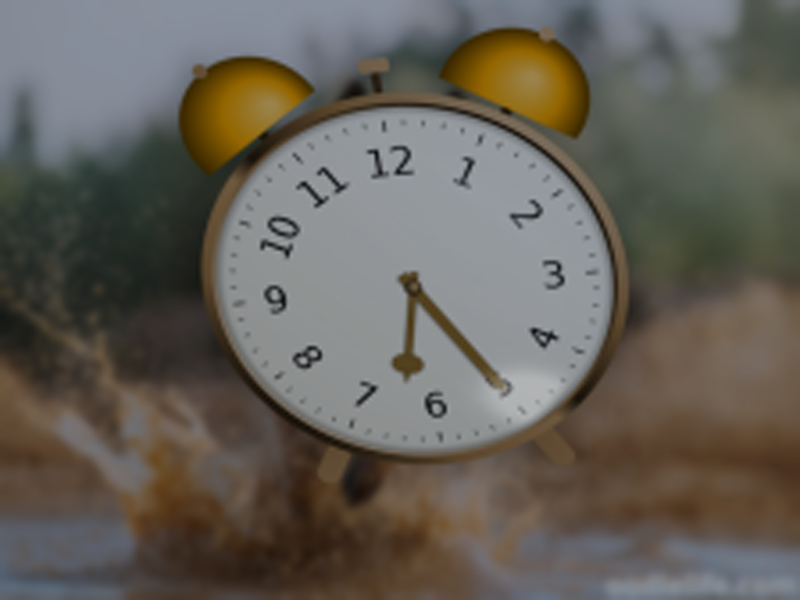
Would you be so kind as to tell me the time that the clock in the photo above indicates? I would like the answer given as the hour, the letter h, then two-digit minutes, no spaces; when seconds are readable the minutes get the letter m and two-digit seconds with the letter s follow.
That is 6h25
